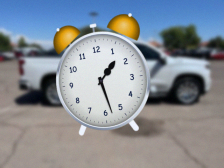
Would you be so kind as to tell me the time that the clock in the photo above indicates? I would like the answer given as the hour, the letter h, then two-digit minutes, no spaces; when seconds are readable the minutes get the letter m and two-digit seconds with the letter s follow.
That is 1h28
